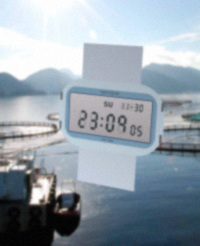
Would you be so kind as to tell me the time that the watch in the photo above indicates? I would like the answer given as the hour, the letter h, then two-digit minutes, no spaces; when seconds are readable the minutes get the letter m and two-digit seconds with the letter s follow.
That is 23h09
